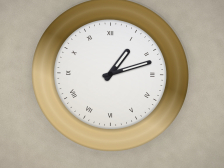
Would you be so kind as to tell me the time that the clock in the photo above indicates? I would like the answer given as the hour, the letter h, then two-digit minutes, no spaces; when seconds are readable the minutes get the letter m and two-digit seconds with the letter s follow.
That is 1h12
